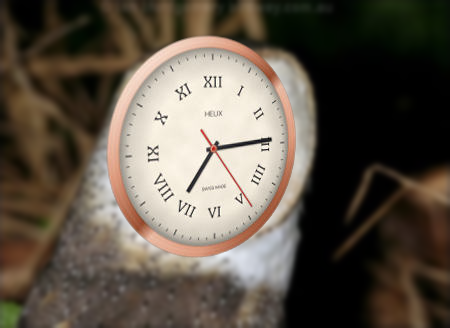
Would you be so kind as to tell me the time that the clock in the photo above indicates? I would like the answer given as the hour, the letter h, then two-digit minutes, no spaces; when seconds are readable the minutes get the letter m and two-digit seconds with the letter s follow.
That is 7h14m24s
